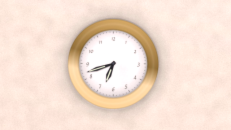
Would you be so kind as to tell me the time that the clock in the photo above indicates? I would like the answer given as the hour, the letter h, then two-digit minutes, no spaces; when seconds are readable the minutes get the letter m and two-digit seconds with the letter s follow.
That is 6h42
